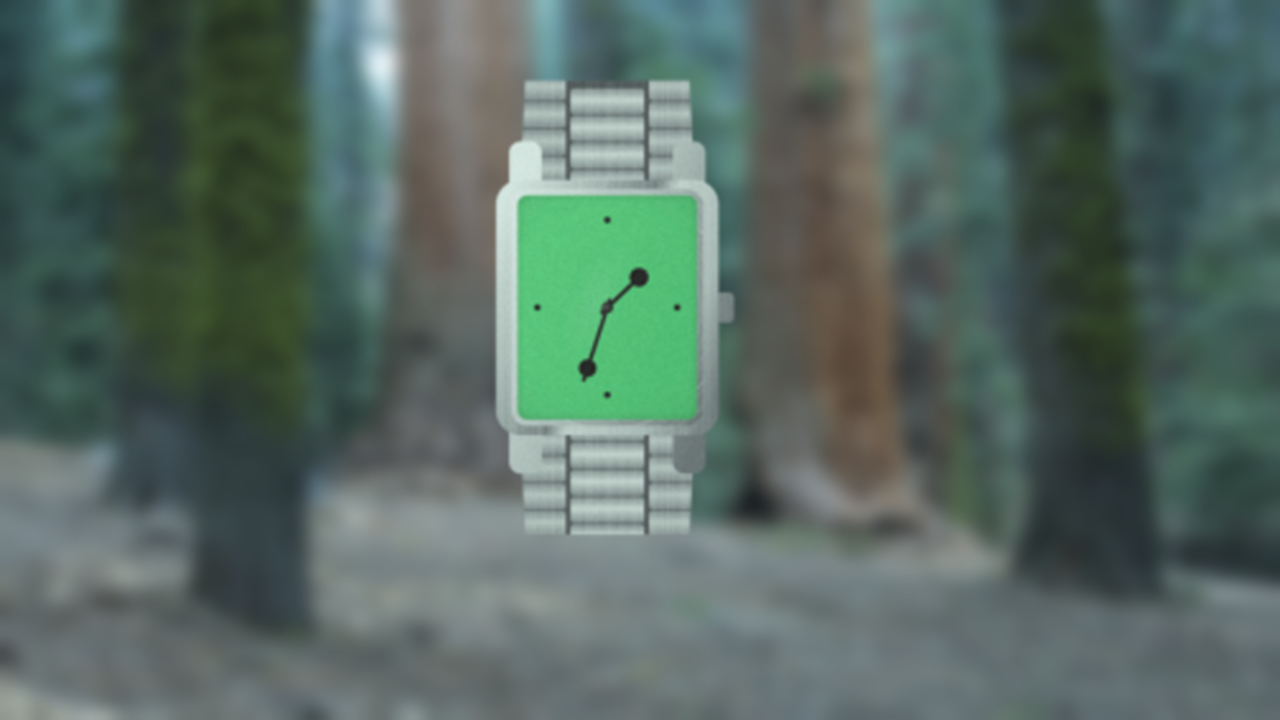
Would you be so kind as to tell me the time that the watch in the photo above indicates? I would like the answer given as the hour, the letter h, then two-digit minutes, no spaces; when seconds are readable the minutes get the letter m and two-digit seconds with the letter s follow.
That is 1h33
